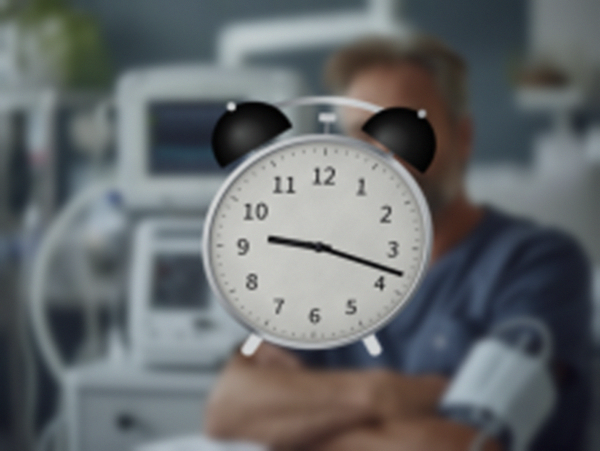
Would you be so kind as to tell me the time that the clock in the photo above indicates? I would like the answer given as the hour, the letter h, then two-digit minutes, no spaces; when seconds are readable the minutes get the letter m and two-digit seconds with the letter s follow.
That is 9h18
